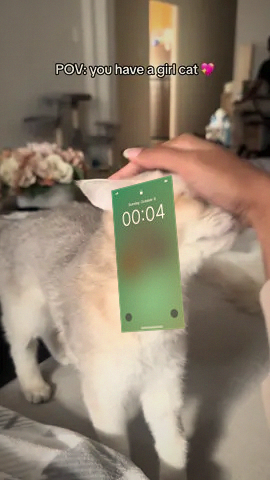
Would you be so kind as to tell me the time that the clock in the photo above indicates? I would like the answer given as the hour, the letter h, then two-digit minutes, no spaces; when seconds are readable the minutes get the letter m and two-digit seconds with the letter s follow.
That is 0h04
